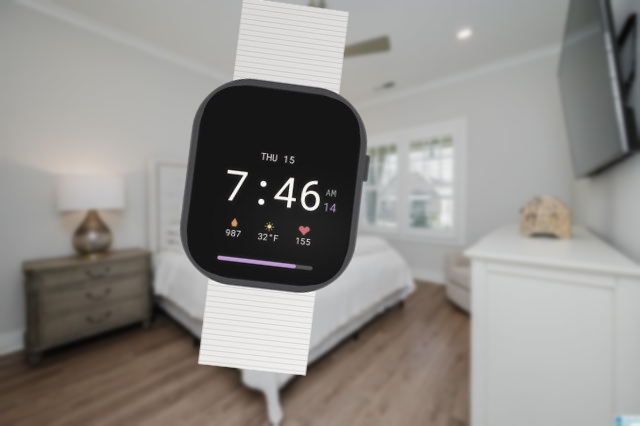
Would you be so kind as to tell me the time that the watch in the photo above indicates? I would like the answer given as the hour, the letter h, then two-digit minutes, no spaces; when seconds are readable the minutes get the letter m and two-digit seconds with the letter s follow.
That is 7h46m14s
